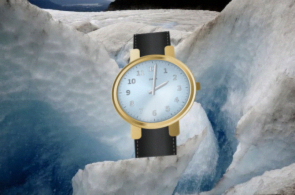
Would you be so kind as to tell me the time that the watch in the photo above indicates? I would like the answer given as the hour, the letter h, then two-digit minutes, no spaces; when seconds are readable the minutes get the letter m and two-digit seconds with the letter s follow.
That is 2h01
